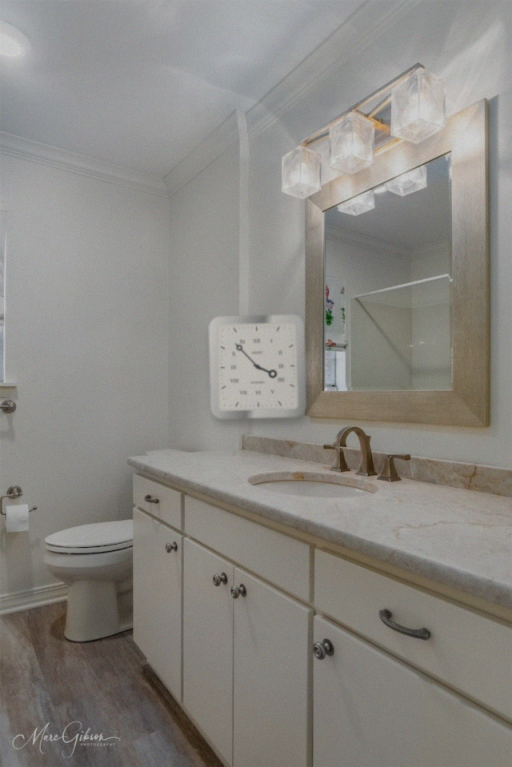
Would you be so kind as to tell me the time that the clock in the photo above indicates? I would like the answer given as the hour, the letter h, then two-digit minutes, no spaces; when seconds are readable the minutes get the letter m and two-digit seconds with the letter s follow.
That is 3h53
